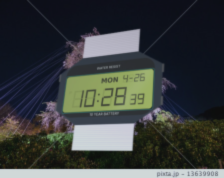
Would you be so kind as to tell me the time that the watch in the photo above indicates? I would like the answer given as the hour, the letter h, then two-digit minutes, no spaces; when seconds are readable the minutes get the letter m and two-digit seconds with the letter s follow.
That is 10h28m39s
